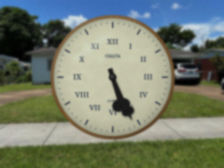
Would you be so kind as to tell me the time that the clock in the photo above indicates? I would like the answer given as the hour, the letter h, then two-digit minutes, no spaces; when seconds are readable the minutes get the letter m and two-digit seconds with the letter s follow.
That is 5h26
